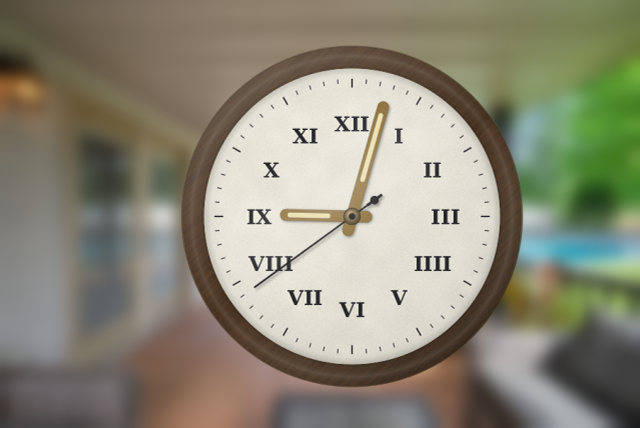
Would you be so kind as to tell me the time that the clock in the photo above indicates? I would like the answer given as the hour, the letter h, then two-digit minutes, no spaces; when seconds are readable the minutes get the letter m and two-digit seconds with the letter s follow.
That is 9h02m39s
